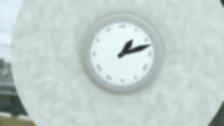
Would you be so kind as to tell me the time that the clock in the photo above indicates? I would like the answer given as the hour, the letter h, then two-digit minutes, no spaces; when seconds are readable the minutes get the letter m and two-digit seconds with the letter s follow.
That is 1h12
